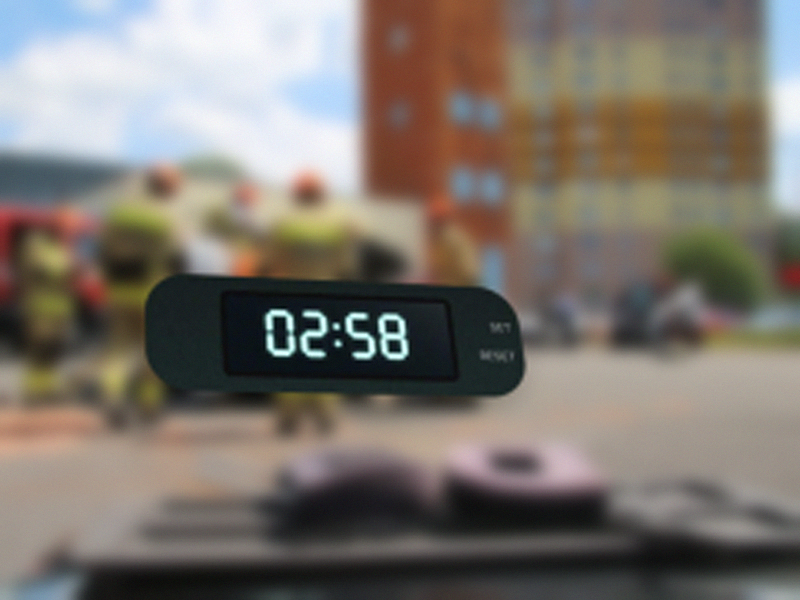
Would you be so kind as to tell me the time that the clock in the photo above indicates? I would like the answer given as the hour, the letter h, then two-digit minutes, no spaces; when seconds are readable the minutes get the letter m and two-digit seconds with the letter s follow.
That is 2h58
